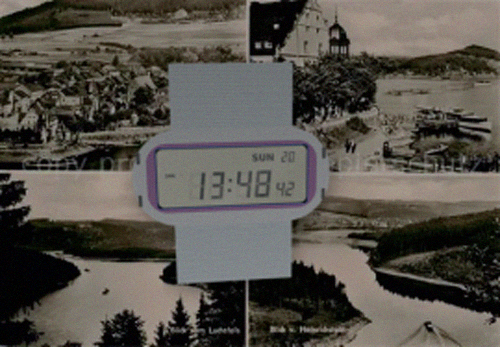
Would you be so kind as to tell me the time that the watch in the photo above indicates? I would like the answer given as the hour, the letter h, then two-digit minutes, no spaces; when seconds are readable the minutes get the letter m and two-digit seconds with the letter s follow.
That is 13h48m42s
